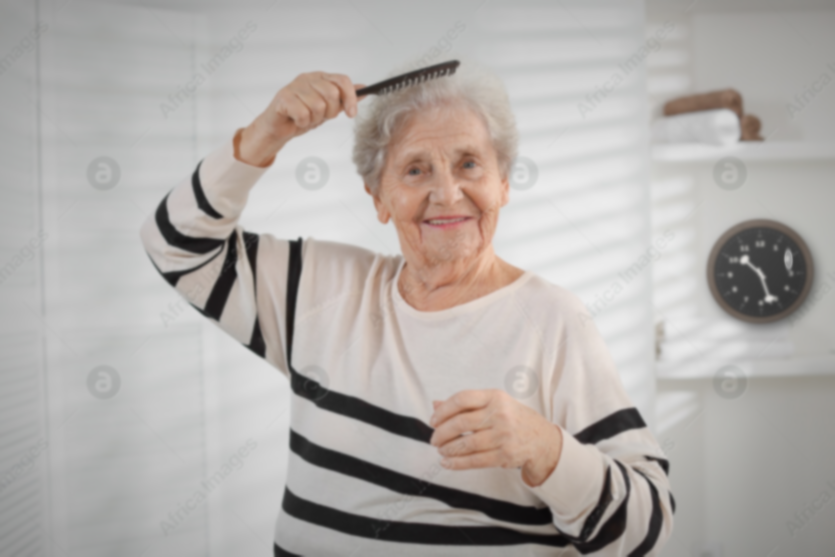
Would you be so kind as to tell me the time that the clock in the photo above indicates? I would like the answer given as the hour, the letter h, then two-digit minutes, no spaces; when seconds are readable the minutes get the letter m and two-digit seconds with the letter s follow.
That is 10h27
